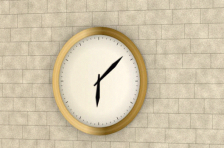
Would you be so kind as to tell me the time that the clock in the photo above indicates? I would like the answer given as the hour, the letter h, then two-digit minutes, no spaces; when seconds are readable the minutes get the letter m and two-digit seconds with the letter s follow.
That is 6h08
